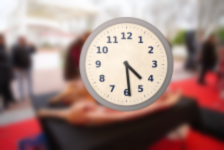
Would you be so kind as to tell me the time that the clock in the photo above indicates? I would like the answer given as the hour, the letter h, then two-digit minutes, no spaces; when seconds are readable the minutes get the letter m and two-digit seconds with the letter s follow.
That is 4h29
